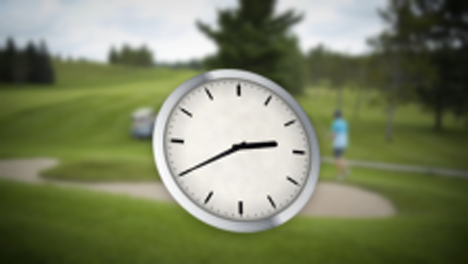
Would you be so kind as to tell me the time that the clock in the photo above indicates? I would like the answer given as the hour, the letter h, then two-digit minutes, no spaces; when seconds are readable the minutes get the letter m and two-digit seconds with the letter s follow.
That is 2h40
